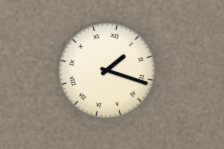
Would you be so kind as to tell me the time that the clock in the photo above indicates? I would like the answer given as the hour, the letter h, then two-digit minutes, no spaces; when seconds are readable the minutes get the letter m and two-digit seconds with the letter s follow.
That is 1h16
